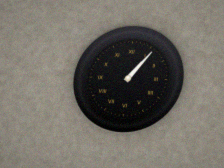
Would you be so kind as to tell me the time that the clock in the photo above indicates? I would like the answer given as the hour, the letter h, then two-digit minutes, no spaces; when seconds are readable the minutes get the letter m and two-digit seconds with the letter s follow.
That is 1h06
